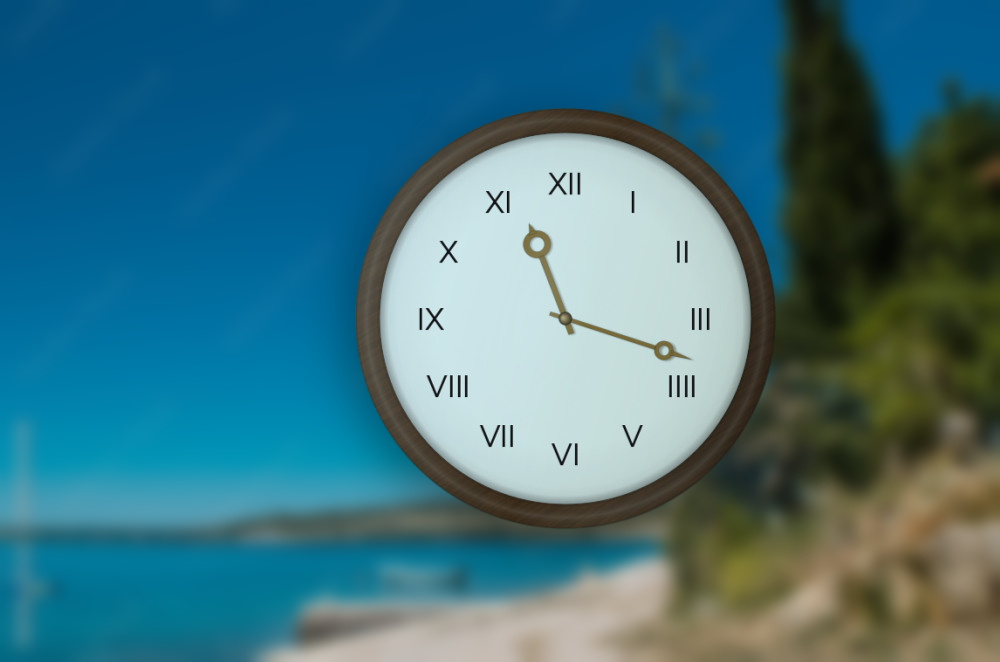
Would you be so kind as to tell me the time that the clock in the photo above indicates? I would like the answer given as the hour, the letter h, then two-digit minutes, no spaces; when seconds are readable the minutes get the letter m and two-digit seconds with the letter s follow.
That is 11h18
